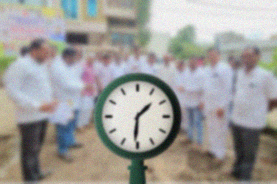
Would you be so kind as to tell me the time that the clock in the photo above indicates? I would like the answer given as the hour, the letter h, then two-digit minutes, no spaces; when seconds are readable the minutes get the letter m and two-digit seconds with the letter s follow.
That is 1h31
